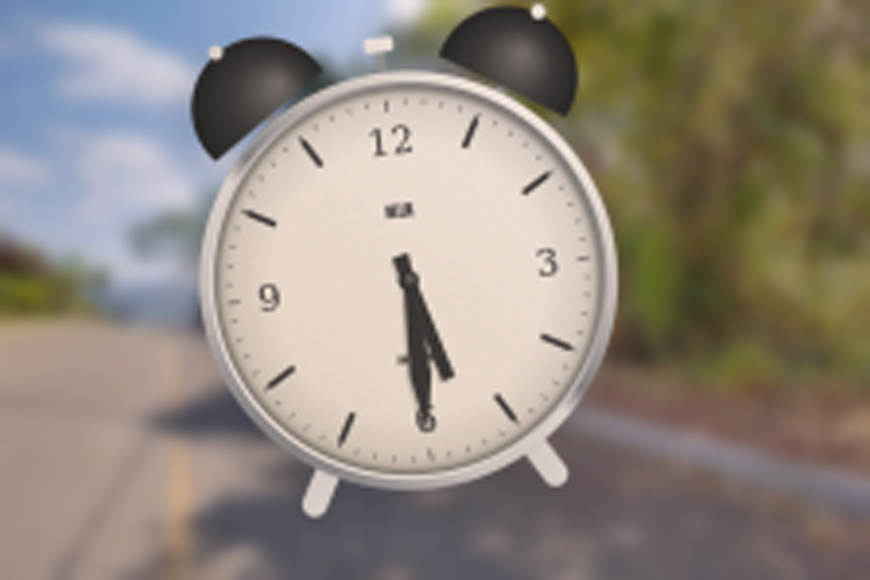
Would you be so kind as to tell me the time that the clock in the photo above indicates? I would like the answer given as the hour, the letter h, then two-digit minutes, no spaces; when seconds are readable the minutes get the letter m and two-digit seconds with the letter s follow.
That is 5h30
